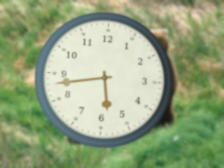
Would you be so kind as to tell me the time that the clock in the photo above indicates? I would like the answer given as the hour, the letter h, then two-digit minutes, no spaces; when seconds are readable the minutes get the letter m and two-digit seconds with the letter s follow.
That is 5h43
